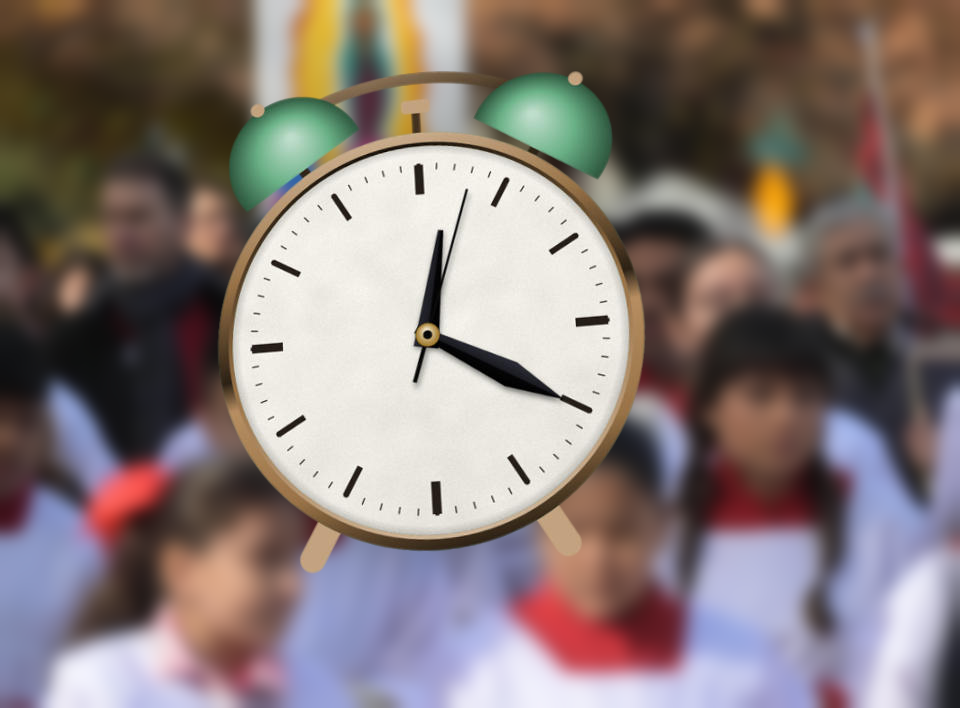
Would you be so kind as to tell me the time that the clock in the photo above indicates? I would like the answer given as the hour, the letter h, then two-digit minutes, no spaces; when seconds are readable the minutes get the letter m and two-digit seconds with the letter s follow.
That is 12h20m03s
